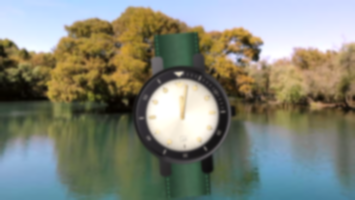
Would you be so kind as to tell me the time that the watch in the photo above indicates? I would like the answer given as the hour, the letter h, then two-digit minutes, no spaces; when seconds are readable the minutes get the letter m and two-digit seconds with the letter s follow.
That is 12h02
